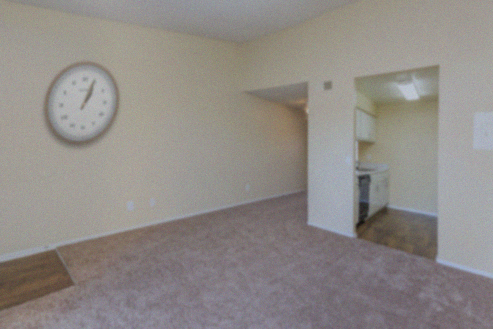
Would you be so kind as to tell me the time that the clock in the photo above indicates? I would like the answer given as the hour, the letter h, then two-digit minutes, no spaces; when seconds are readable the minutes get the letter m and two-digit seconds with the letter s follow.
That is 1h04
